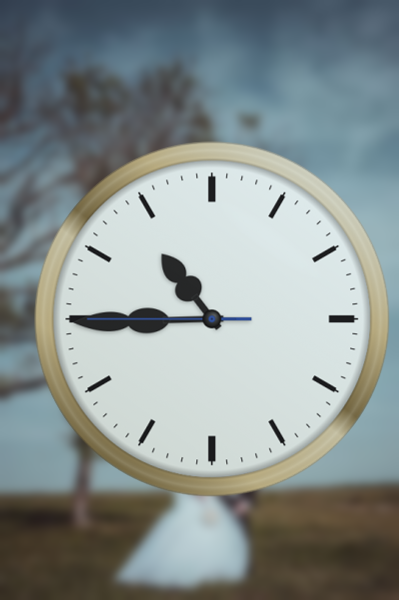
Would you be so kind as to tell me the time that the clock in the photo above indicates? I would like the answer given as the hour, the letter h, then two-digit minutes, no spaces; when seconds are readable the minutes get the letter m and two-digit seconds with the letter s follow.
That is 10h44m45s
